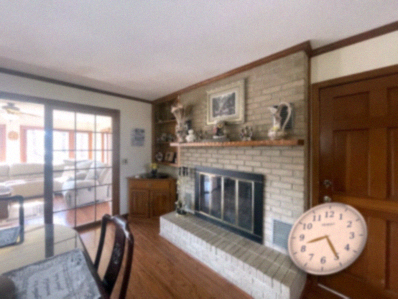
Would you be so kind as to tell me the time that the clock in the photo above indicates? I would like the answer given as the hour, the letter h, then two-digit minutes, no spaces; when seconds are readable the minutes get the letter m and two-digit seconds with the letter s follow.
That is 8h25
